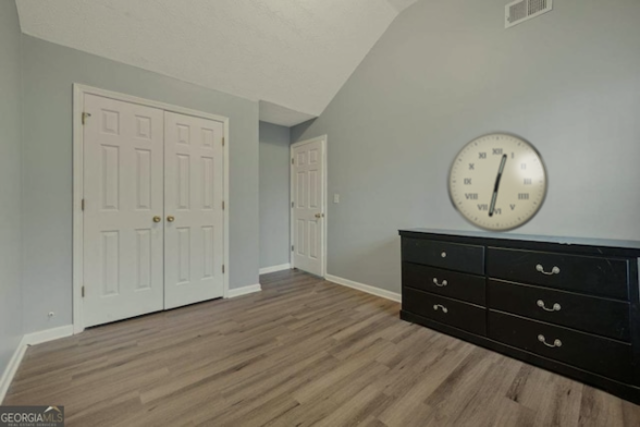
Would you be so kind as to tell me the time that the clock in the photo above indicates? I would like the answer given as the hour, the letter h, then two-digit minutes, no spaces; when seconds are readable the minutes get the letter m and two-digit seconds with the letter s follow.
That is 12h32
